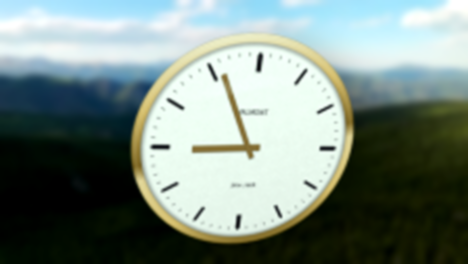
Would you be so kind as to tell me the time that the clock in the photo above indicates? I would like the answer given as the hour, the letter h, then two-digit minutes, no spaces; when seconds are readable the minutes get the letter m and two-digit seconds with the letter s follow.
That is 8h56
